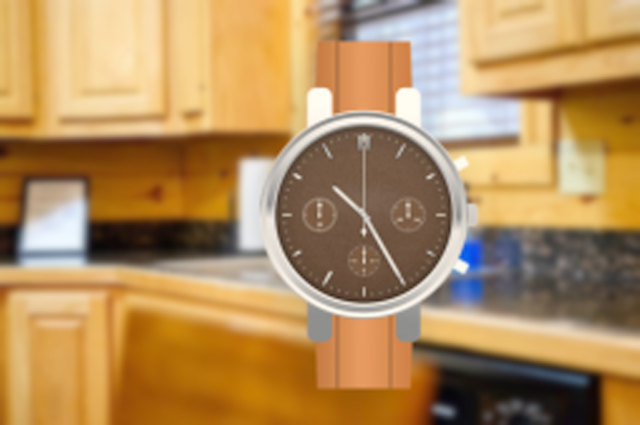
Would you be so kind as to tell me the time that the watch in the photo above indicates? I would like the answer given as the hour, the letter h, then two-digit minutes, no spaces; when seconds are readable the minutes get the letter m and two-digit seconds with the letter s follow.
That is 10h25
